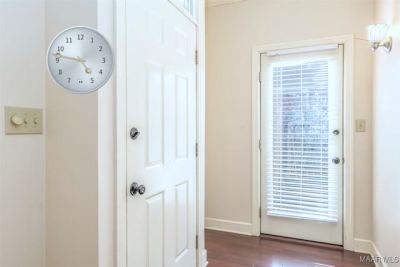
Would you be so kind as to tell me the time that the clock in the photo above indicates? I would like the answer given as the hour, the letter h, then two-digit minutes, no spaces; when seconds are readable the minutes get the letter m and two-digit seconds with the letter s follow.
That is 4h47
